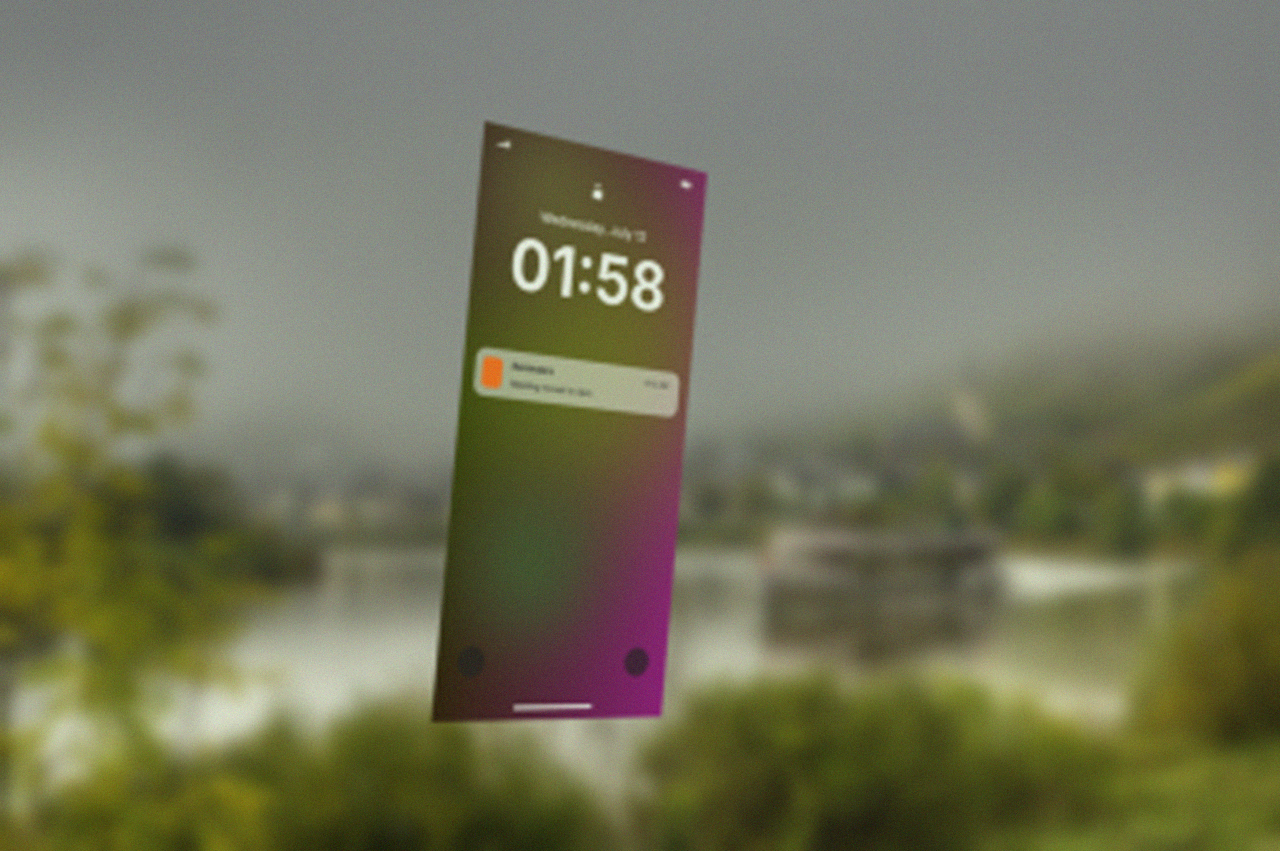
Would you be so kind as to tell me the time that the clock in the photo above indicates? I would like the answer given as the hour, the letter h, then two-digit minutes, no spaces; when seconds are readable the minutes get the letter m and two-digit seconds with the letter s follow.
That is 1h58
